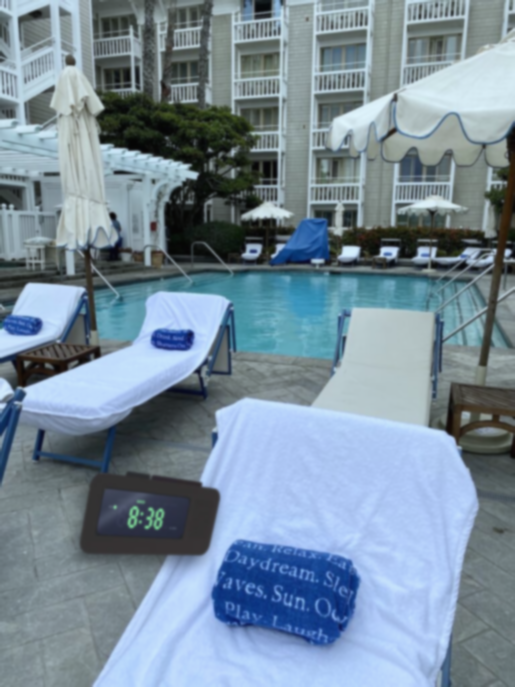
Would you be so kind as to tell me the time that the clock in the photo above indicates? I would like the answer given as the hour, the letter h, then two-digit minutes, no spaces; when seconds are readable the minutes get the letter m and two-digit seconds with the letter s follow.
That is 8h38
